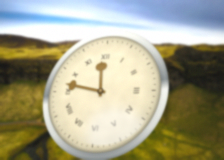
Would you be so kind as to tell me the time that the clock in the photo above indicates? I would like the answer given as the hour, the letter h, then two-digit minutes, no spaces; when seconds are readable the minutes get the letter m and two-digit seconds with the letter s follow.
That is 11h47
